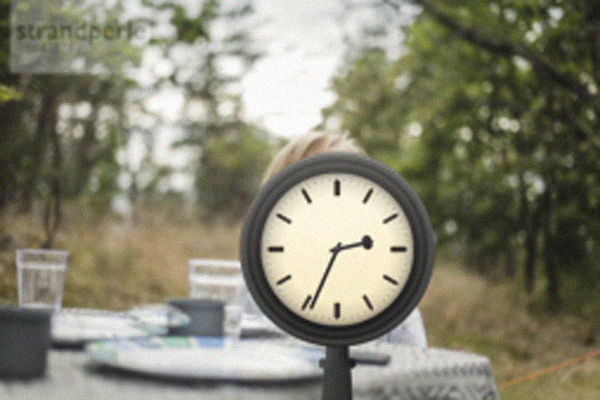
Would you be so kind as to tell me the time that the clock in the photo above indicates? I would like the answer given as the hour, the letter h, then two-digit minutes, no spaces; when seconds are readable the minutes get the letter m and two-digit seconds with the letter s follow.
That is 2h34
